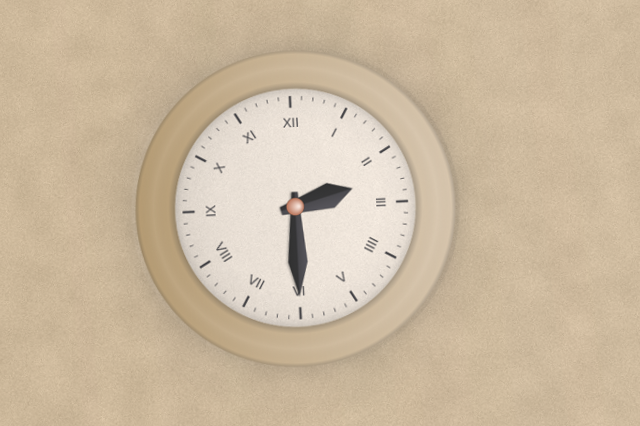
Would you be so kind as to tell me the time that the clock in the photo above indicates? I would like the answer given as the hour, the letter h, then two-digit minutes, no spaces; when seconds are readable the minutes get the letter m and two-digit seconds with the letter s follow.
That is 2h30
